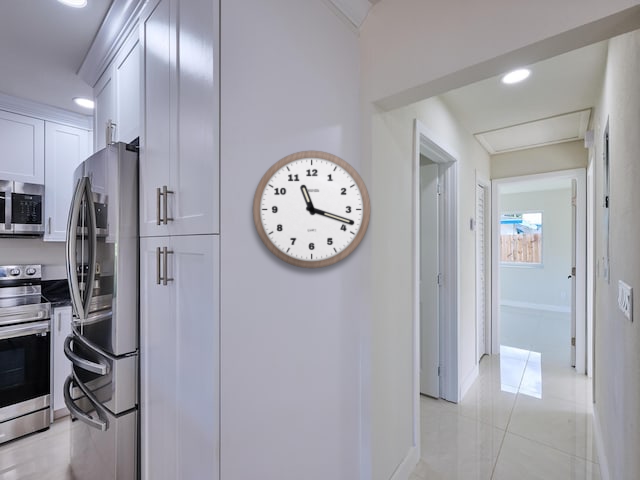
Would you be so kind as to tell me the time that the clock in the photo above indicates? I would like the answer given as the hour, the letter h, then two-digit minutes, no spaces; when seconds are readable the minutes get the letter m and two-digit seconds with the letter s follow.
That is 11h18
